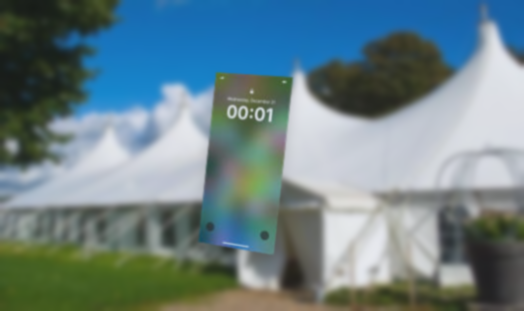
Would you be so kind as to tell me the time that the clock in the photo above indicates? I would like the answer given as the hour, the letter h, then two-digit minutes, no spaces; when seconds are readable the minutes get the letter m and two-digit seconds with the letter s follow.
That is 0h01
